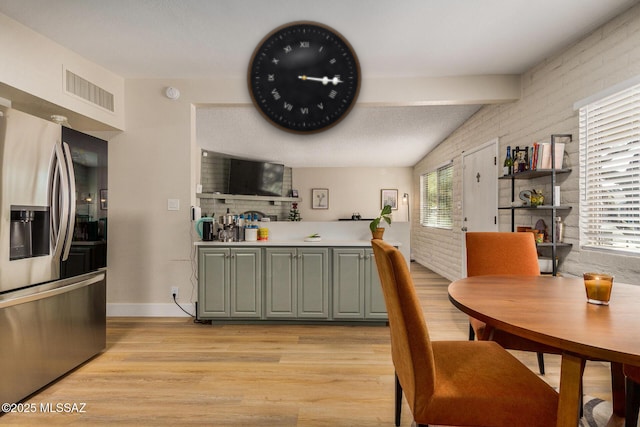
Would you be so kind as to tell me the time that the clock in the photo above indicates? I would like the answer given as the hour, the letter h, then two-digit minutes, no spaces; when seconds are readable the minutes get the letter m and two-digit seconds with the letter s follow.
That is 3h16
